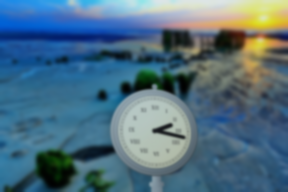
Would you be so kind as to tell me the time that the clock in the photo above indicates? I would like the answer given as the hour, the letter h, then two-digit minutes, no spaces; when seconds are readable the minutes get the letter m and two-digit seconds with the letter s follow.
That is 2h17
